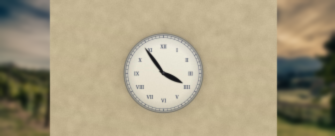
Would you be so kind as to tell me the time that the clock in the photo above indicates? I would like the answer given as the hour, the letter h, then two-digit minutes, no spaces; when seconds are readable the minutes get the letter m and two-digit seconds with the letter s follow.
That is 3h54
